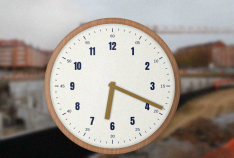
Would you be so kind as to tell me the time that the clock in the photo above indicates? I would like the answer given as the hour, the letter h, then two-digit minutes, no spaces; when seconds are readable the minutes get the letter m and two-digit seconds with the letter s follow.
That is 6h19
